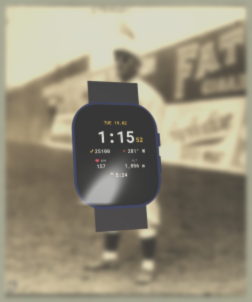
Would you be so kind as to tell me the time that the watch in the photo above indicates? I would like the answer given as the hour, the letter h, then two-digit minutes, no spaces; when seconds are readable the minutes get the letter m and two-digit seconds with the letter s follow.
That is 1h15
